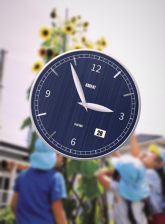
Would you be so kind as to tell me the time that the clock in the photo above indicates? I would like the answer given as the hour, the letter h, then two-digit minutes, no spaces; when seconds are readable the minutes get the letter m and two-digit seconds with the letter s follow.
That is 2h54
